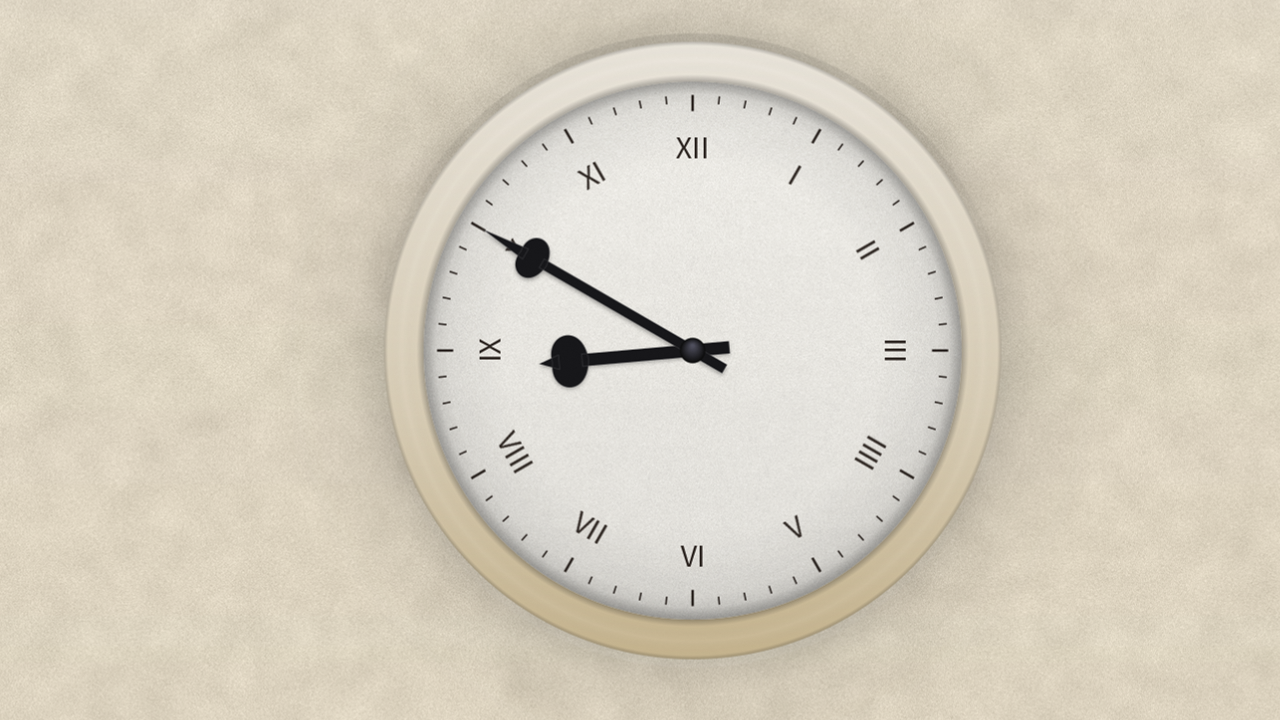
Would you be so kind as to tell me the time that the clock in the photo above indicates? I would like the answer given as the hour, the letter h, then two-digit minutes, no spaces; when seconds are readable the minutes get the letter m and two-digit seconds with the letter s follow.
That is 8h50
